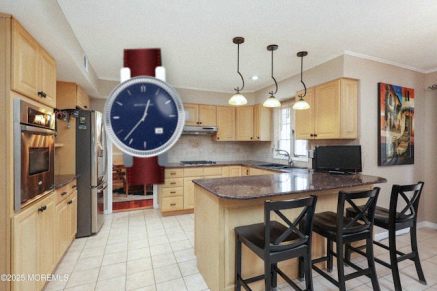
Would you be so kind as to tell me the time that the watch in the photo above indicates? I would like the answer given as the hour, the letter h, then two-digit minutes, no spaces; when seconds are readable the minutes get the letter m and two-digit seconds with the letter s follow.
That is 12h37
